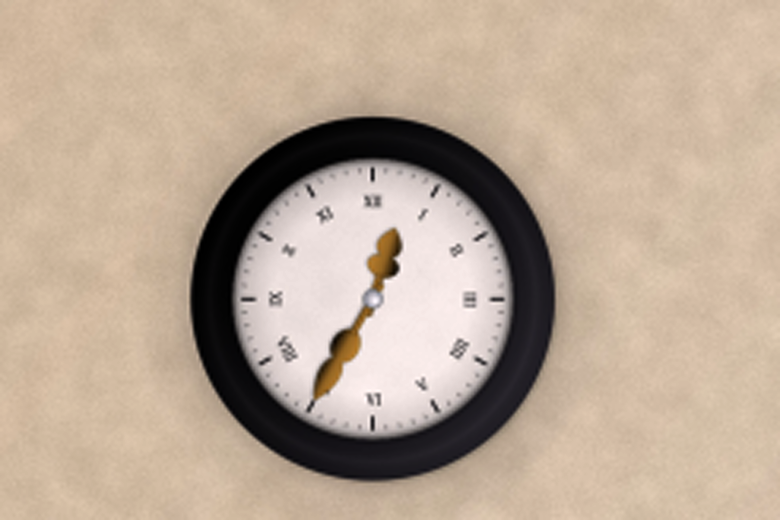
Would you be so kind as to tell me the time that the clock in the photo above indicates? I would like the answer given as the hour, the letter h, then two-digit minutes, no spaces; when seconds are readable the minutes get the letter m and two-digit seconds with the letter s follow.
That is 12h35
